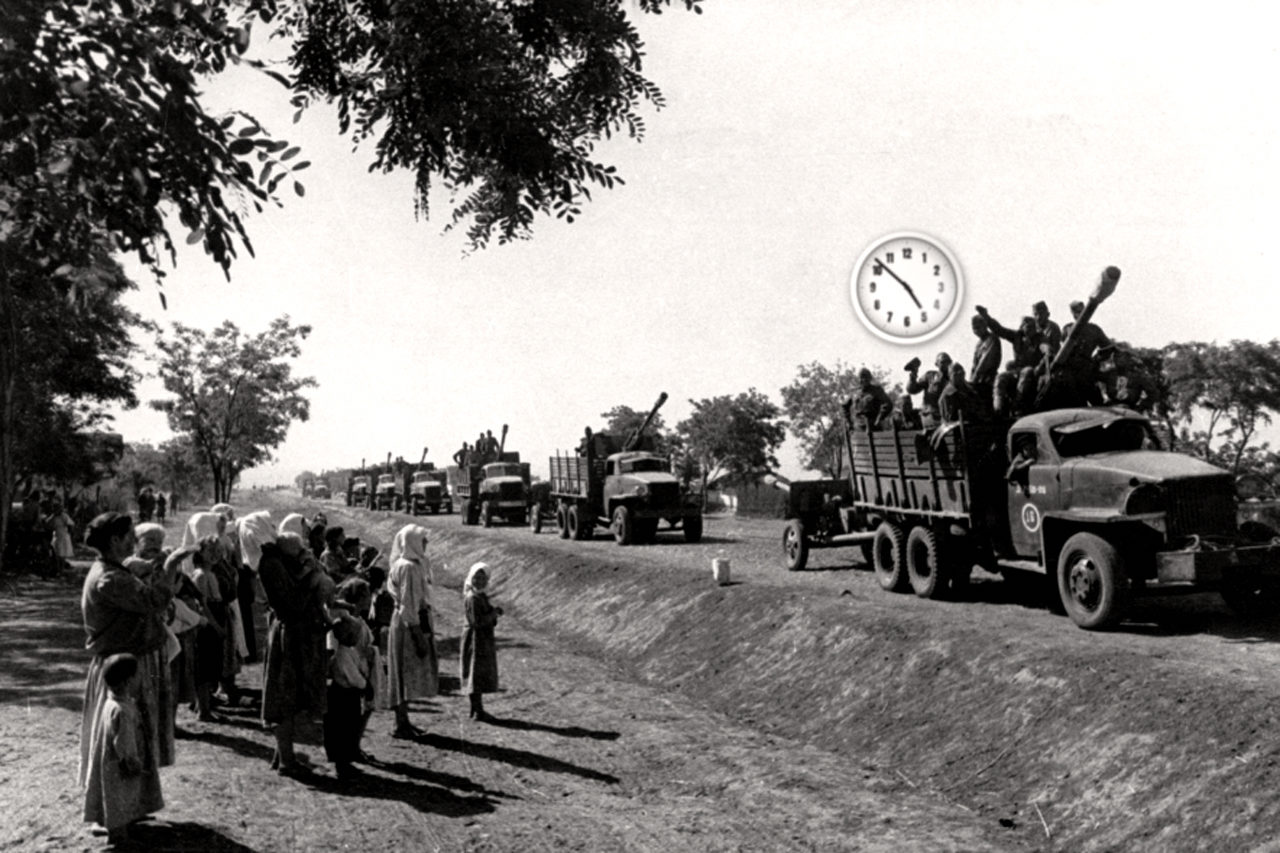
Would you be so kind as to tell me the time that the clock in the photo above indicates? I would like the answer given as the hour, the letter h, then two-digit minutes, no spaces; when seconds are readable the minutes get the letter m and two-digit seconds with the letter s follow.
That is 4h52
